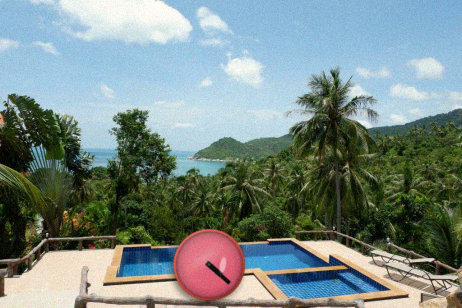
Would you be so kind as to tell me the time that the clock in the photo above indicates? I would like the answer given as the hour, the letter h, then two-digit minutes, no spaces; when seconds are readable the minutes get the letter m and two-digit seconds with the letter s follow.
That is 4h22
